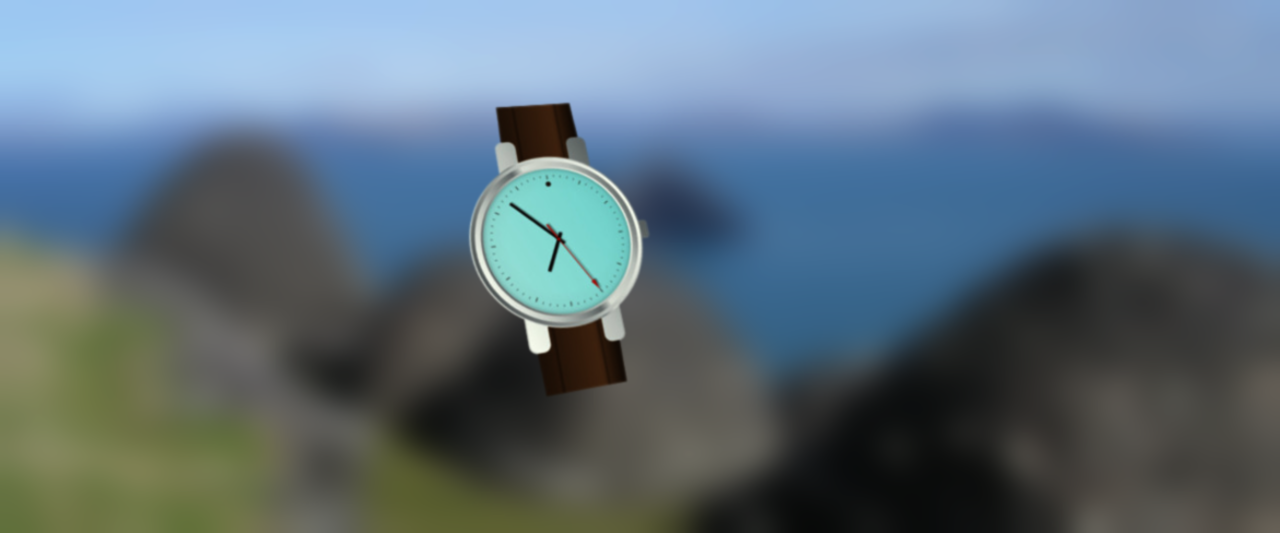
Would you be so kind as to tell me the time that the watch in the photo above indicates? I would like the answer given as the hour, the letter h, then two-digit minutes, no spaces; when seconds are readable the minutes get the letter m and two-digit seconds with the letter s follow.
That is 6h52m25s
